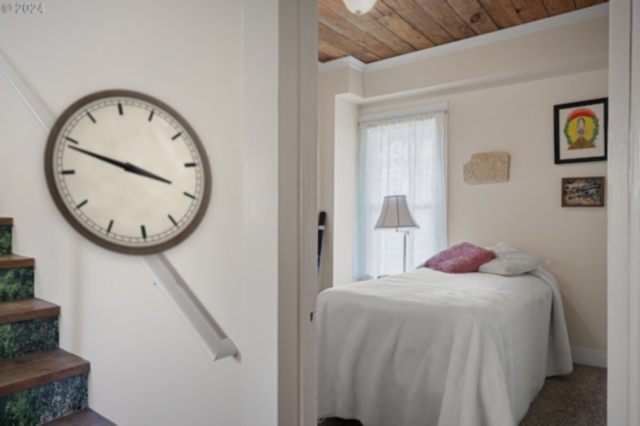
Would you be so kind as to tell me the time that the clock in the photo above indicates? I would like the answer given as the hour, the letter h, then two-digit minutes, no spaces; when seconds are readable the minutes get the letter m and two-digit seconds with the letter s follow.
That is 3h49
